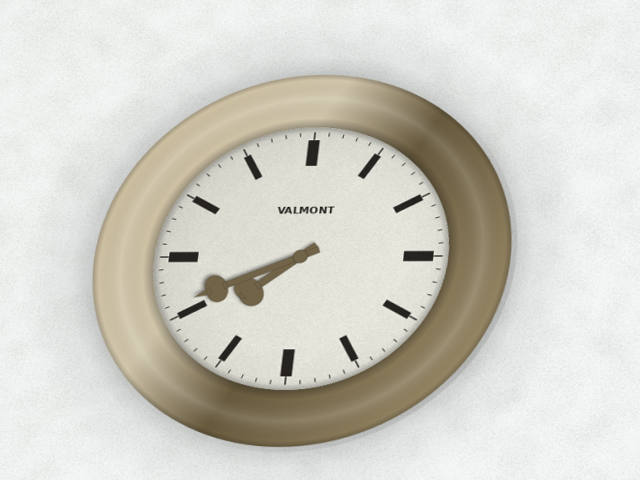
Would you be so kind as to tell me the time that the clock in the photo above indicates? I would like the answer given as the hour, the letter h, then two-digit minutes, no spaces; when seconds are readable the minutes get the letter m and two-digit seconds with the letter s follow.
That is 7h41
